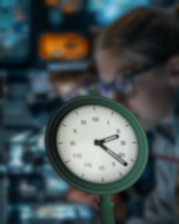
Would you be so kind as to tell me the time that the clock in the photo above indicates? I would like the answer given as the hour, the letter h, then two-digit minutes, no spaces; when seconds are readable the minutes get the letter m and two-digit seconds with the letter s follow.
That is 2h22
